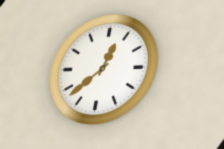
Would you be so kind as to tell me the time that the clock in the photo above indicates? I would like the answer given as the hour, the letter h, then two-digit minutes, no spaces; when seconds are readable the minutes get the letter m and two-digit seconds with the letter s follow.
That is 12h38
